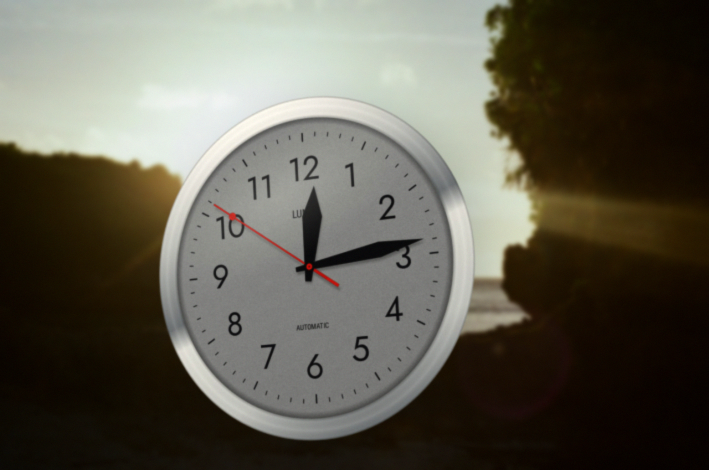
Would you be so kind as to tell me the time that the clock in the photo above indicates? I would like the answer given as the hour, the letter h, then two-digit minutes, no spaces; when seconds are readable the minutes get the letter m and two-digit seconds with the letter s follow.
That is 12h13m51s
